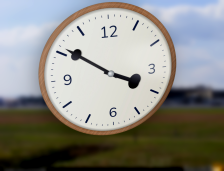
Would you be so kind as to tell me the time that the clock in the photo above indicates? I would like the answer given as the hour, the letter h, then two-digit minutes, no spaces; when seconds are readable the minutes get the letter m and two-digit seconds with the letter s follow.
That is 3h51
